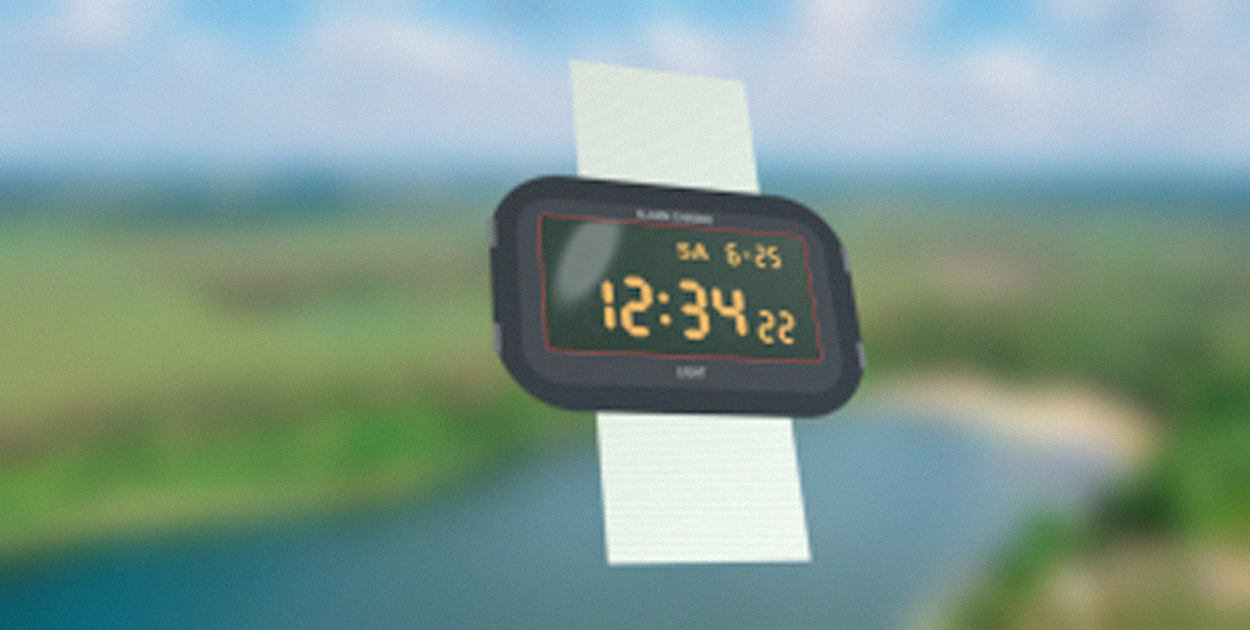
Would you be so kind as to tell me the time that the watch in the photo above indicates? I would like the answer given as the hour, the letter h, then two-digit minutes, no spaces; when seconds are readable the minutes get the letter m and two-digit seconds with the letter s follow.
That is 12h34m22s
